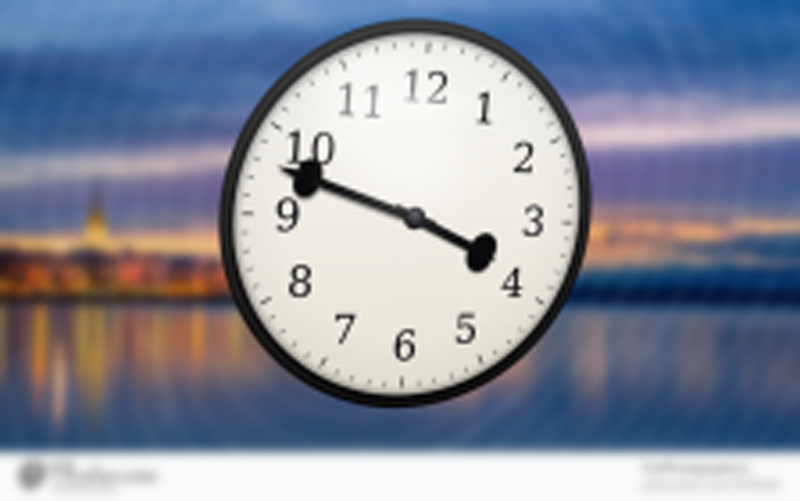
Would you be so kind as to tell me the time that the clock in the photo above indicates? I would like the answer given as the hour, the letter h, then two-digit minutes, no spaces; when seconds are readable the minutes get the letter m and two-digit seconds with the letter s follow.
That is 3h48
